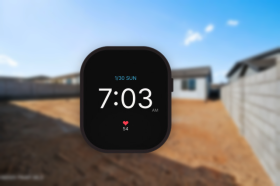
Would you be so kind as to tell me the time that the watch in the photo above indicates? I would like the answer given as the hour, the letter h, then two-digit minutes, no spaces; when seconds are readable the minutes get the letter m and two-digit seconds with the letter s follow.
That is 7h03
